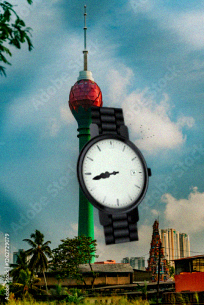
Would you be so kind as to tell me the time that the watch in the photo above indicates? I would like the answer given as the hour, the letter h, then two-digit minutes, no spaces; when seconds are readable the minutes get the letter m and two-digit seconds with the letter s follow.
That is 8h43
